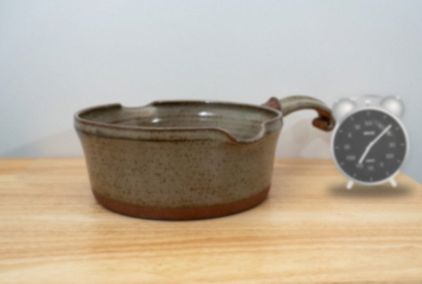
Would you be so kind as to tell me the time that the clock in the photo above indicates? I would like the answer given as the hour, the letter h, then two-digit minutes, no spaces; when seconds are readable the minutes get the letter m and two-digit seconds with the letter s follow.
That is 7h08
